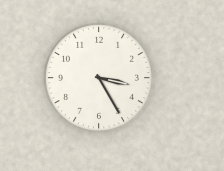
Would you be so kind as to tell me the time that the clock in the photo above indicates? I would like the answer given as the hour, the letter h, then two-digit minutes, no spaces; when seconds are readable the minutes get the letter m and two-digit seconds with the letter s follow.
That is 3h25
